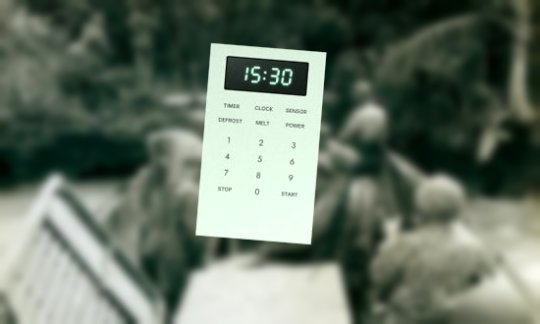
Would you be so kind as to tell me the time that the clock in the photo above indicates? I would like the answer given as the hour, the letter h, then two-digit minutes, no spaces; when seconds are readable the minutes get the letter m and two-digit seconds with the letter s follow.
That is 15h30
